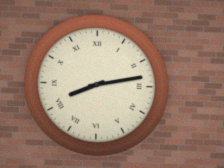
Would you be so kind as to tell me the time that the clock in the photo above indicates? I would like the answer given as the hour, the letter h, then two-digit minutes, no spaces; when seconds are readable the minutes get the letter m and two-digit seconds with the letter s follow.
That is 8h13
